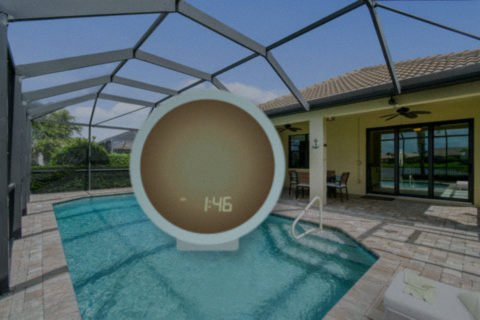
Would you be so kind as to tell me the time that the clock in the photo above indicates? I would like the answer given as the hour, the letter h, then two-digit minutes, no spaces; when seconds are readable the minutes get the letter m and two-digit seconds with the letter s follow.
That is 1h46
